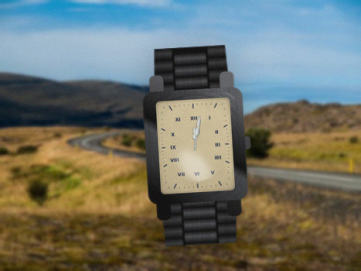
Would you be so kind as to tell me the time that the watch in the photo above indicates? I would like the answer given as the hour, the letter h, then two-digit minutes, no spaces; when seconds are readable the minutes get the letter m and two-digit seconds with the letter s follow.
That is 12h02
